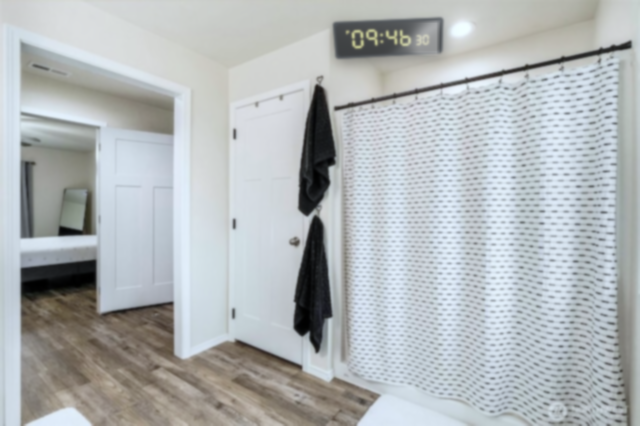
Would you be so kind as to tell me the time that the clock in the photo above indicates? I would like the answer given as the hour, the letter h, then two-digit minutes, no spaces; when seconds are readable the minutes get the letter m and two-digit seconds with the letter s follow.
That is 9h46
